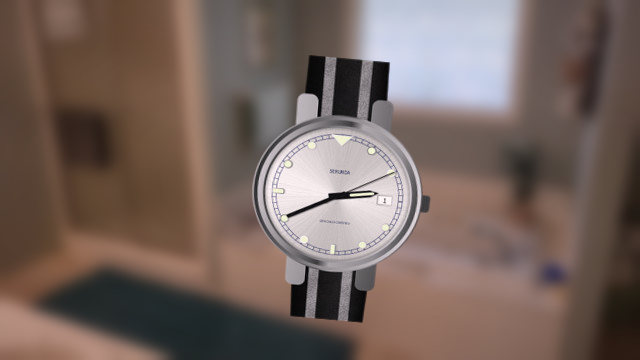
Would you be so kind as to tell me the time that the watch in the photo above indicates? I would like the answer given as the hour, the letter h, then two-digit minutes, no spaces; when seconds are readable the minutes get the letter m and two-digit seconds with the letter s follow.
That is 2h40m10s
